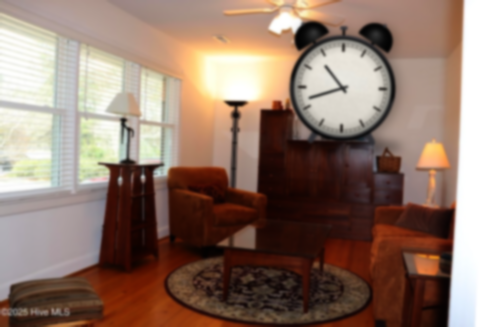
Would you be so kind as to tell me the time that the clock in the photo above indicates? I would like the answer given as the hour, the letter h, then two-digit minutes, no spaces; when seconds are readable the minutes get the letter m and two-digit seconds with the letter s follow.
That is 10h42
